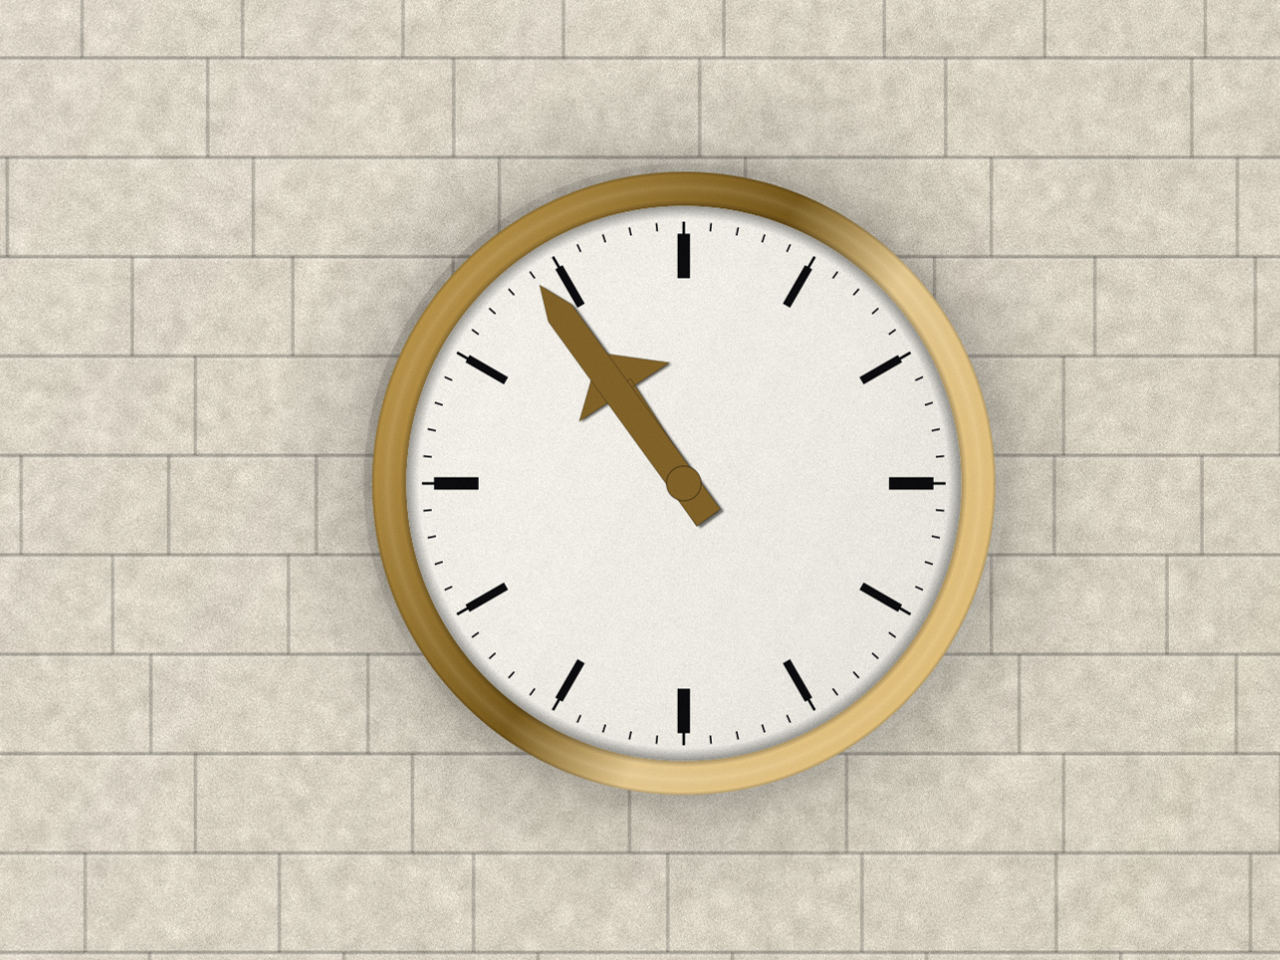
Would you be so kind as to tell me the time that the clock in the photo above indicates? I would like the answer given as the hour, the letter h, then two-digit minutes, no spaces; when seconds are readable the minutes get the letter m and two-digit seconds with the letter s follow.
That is 10h54
